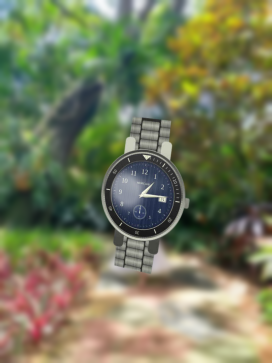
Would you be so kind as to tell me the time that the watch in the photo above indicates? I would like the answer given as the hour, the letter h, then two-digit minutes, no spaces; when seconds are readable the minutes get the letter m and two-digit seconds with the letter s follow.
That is 1h14
